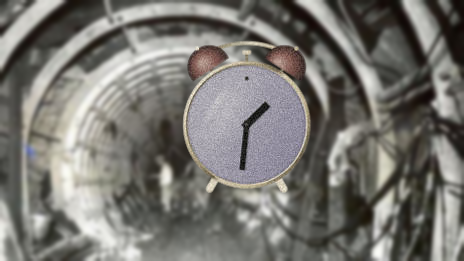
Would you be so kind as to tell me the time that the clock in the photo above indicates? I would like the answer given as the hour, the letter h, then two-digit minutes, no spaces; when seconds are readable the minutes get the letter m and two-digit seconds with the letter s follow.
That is 1h31
